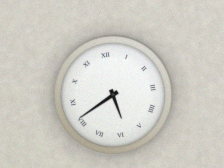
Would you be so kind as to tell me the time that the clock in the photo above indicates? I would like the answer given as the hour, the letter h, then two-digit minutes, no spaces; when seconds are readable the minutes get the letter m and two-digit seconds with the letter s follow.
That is 5h41
